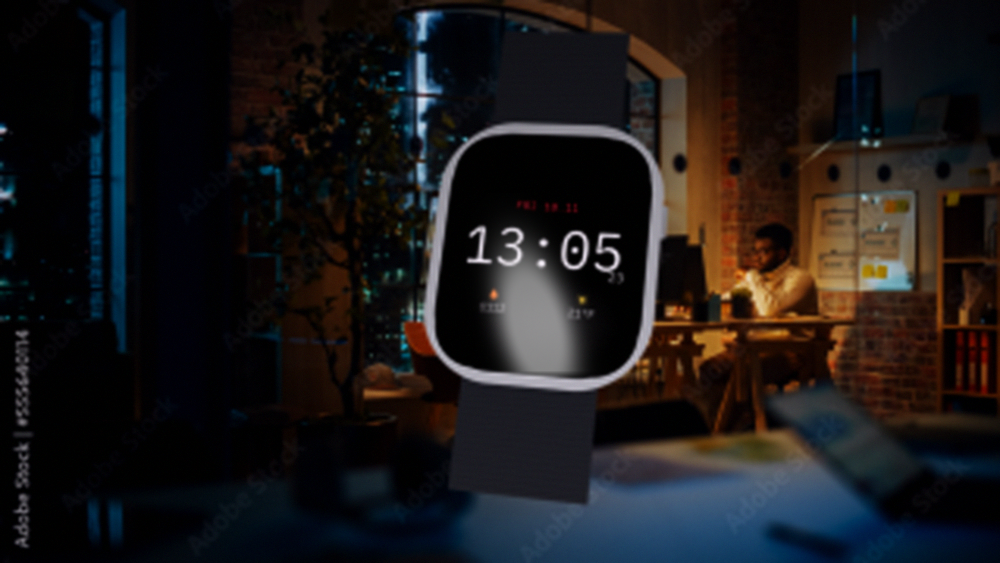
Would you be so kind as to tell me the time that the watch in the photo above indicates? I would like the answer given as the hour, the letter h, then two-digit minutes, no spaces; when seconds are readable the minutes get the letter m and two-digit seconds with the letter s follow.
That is 13h05
